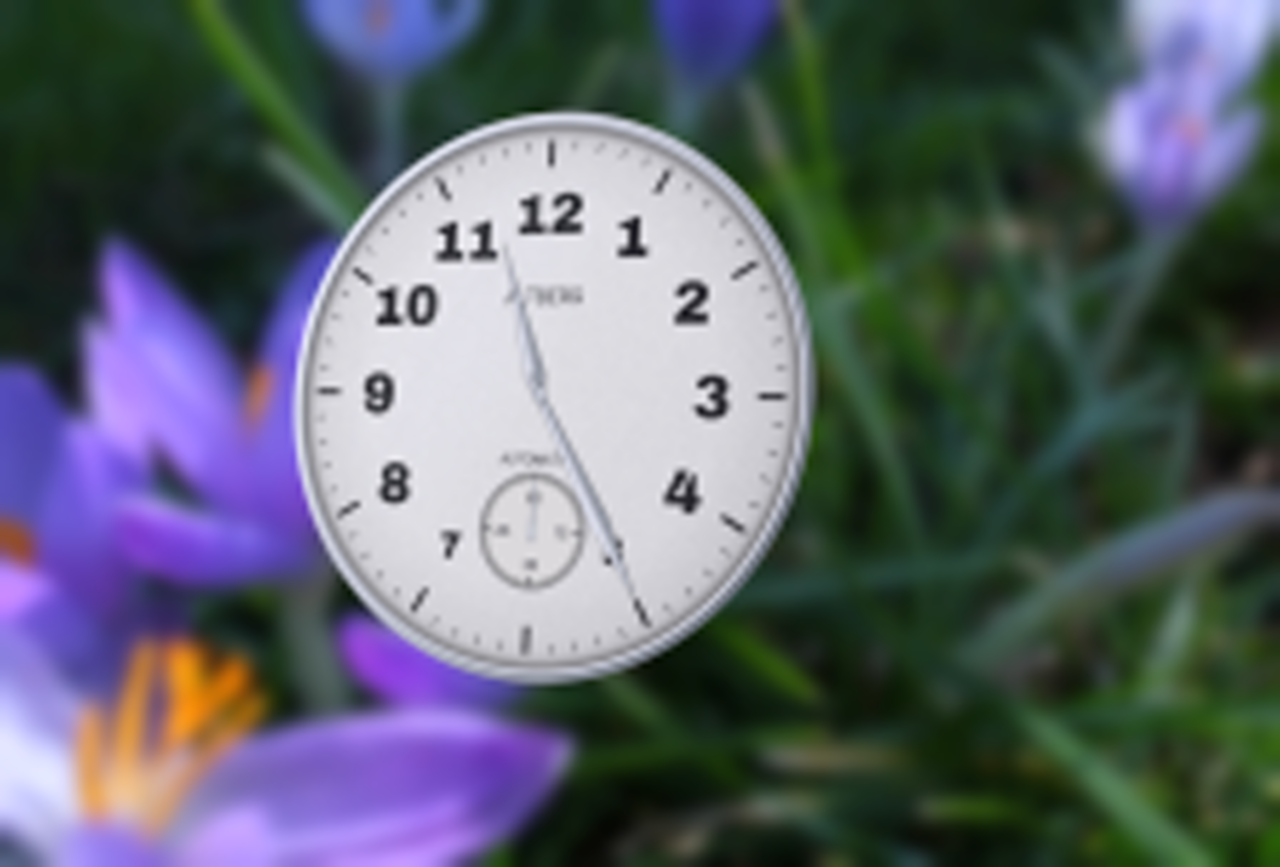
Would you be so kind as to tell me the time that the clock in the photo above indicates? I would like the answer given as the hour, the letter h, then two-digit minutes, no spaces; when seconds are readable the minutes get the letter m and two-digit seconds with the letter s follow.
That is 11h25
